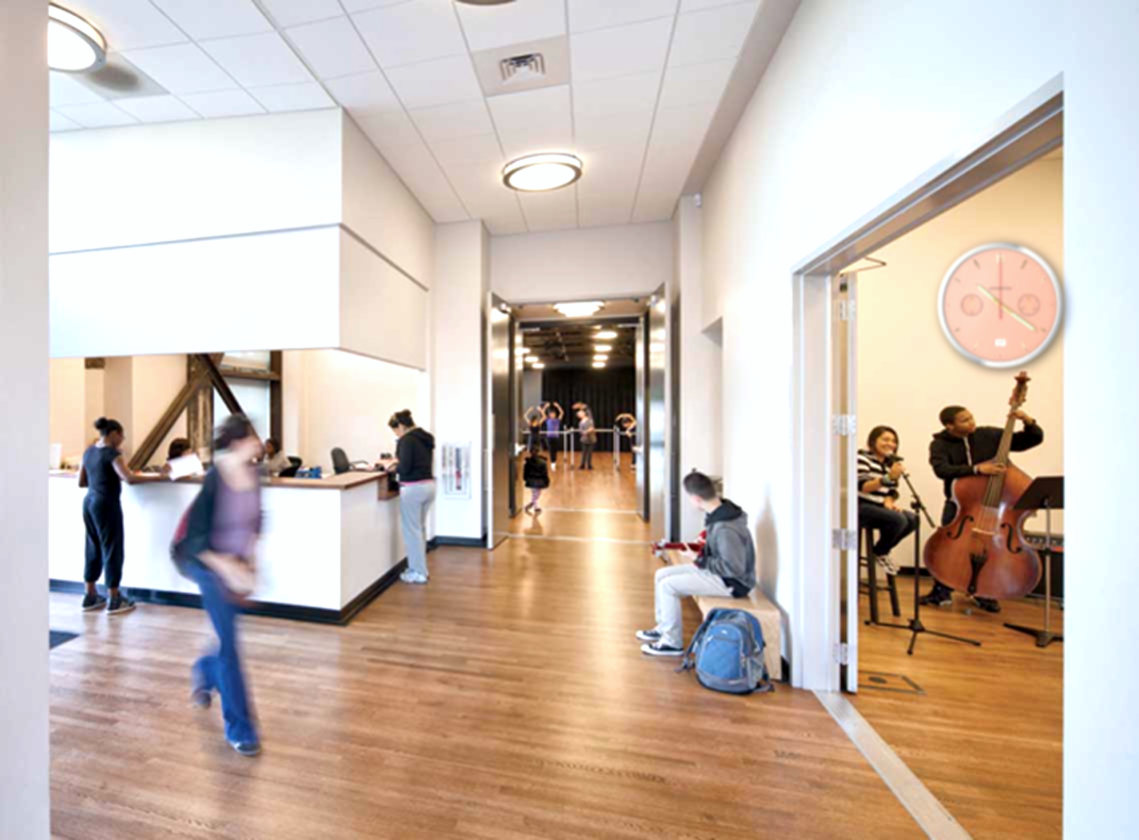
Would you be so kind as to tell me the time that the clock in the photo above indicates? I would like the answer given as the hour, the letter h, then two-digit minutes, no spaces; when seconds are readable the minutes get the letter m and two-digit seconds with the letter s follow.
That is 10h21
